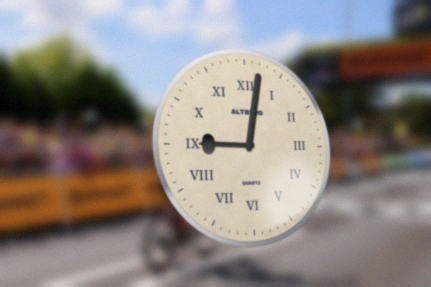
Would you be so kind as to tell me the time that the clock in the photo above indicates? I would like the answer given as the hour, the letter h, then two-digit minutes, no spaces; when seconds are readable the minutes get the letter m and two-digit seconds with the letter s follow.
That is 9h02
